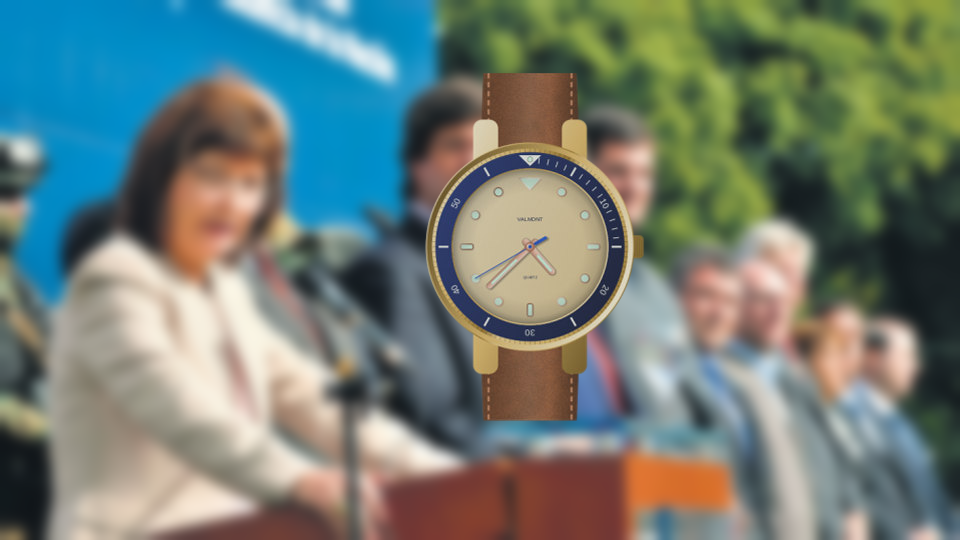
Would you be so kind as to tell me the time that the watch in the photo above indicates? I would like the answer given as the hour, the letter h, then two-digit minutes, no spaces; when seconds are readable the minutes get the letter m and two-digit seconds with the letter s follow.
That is 4h37m40s
